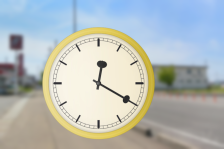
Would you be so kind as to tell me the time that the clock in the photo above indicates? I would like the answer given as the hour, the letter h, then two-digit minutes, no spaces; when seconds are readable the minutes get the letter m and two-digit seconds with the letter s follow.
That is 12h20
